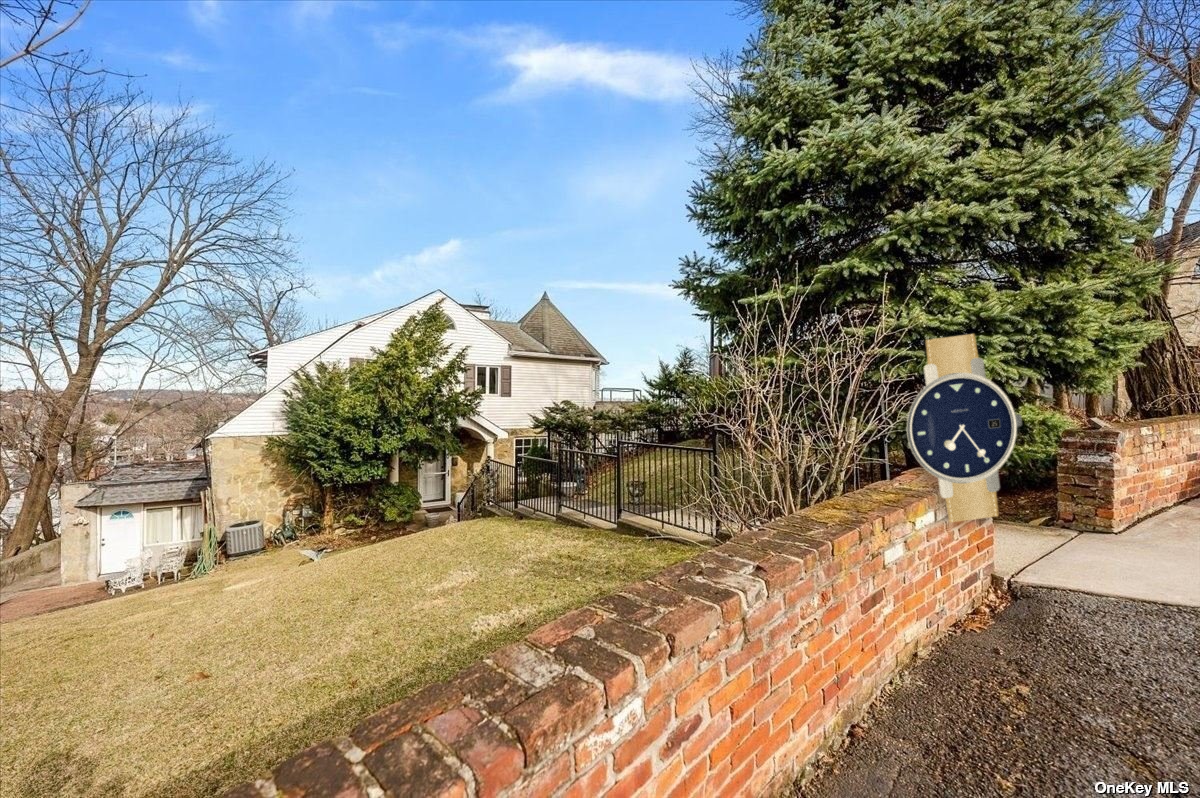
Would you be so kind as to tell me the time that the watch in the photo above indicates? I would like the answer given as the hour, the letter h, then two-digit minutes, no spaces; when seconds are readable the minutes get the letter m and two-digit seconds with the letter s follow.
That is 7h25
